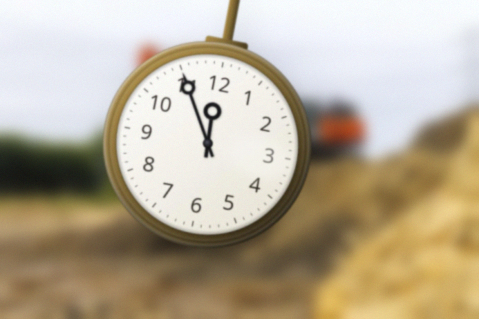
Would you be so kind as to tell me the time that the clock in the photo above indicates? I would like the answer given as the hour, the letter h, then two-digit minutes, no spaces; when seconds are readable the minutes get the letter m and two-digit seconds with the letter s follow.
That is 11h55
